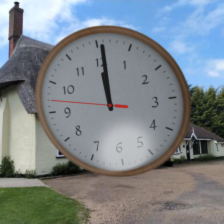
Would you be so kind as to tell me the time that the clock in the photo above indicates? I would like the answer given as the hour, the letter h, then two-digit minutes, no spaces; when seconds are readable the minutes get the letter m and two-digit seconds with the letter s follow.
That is 12h00m47s
